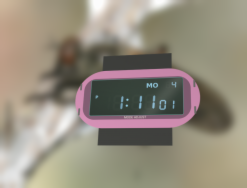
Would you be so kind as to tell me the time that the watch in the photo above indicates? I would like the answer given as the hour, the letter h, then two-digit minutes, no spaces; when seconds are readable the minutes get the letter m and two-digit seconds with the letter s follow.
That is 1h11m01s
